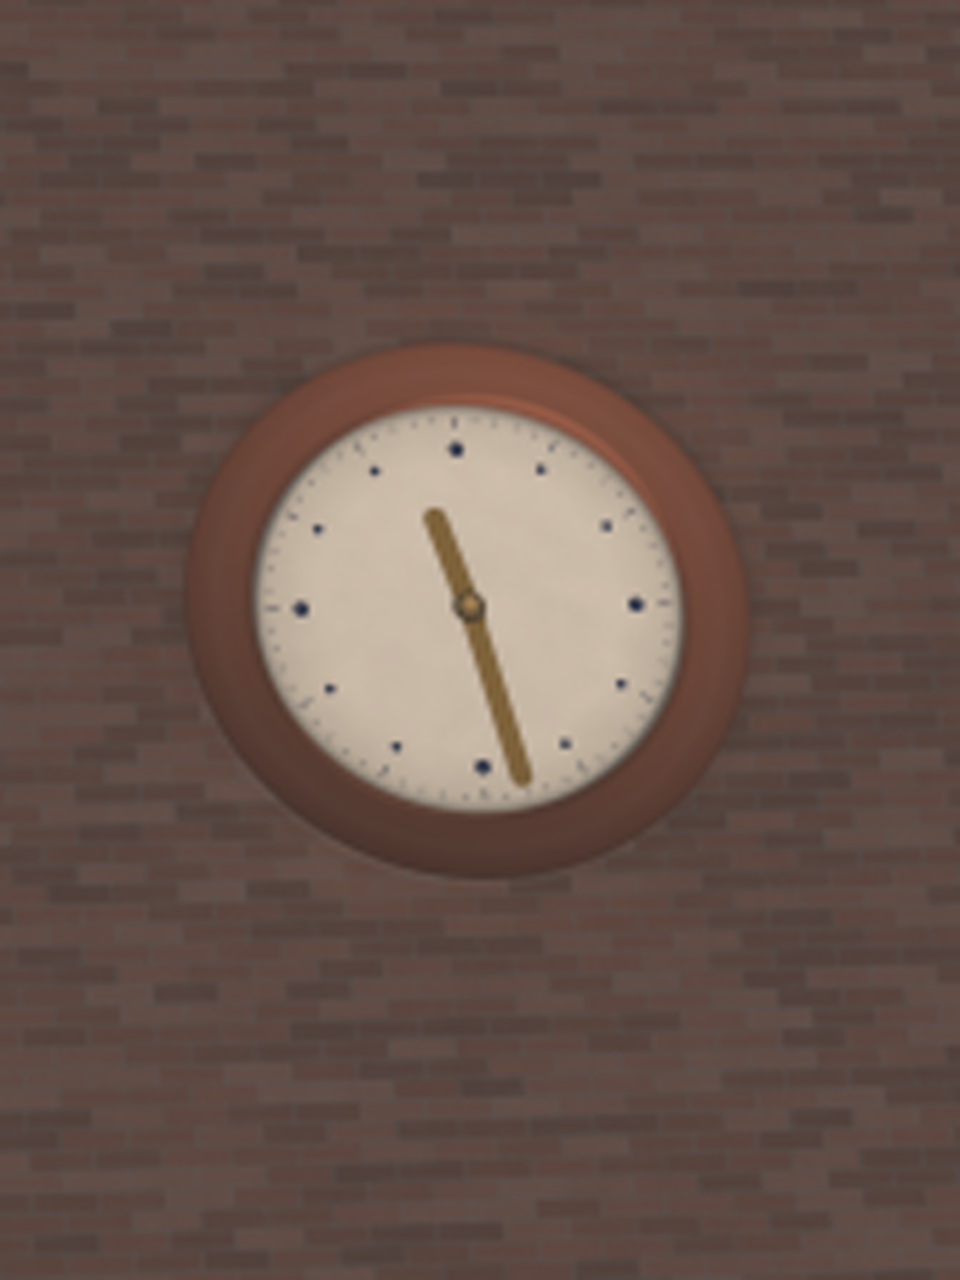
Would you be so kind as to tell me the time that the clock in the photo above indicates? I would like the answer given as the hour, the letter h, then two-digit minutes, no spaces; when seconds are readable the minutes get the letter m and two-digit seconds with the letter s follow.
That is 11h28
